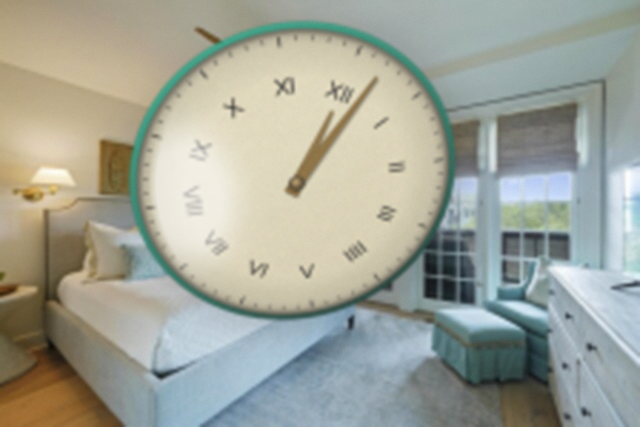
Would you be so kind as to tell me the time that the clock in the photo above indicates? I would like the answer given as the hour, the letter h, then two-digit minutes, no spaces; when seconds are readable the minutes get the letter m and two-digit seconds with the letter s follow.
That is 12h02
